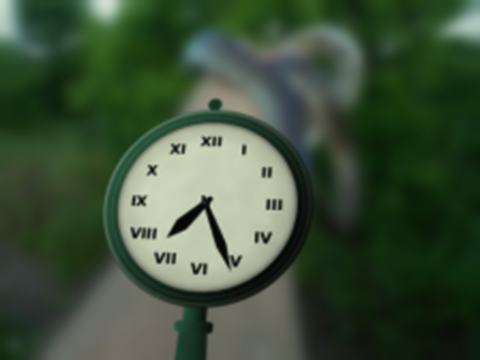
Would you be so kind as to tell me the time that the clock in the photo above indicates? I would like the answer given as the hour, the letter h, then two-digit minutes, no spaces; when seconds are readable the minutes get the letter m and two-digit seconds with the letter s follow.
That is 7h26
